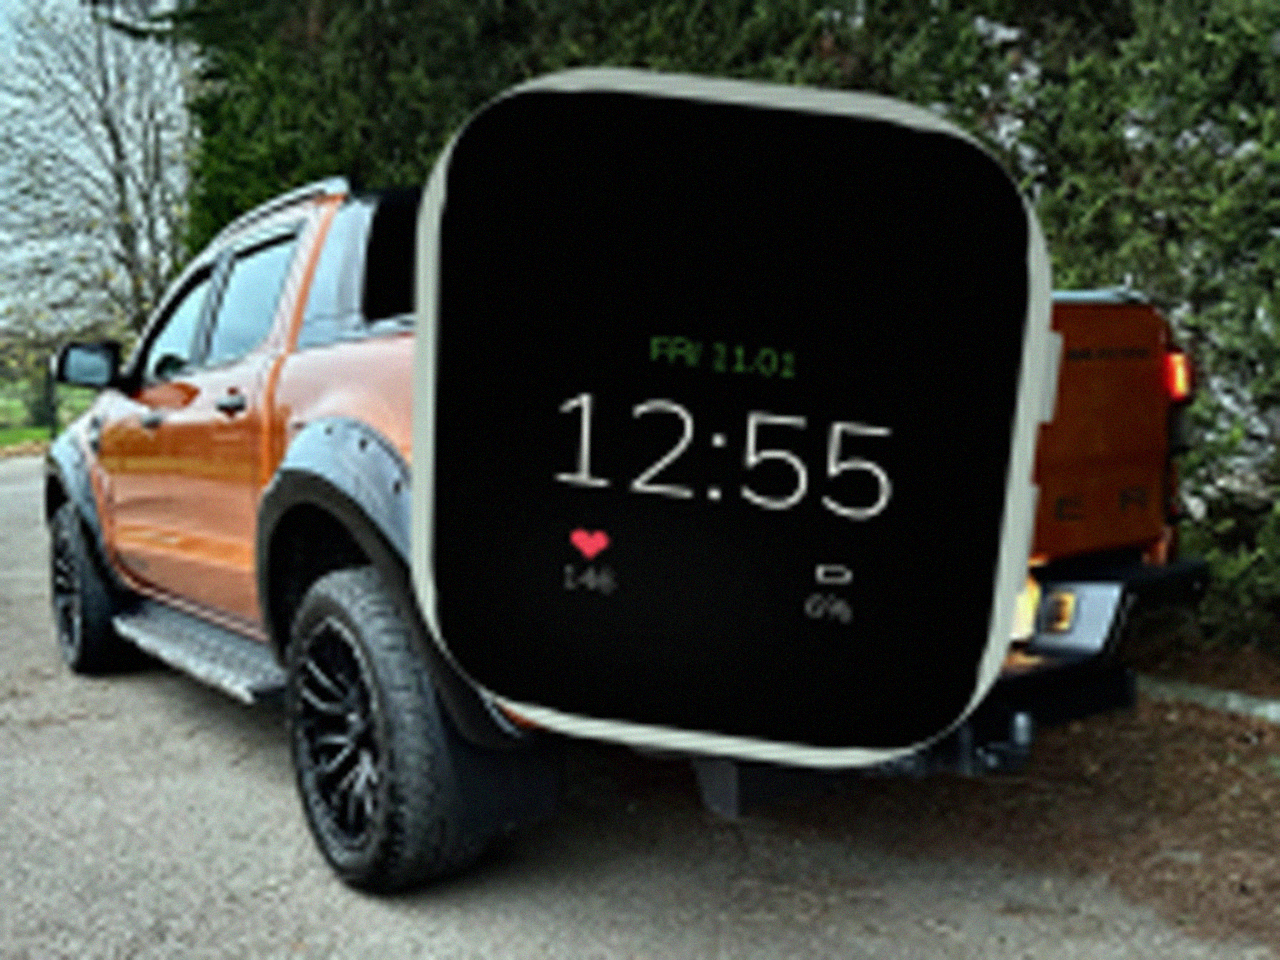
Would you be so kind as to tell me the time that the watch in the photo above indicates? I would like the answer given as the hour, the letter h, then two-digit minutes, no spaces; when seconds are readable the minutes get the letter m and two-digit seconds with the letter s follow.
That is 12h55
